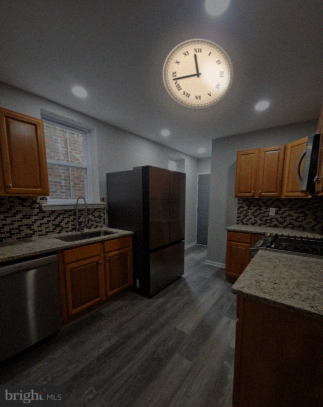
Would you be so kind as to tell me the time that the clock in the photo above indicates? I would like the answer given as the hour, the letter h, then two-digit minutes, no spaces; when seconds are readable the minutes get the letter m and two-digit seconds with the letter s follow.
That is 11h43
